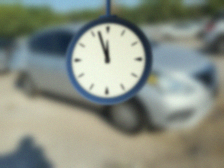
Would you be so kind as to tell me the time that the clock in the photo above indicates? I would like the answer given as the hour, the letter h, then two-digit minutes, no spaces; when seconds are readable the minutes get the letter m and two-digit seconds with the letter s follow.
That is 11h57
